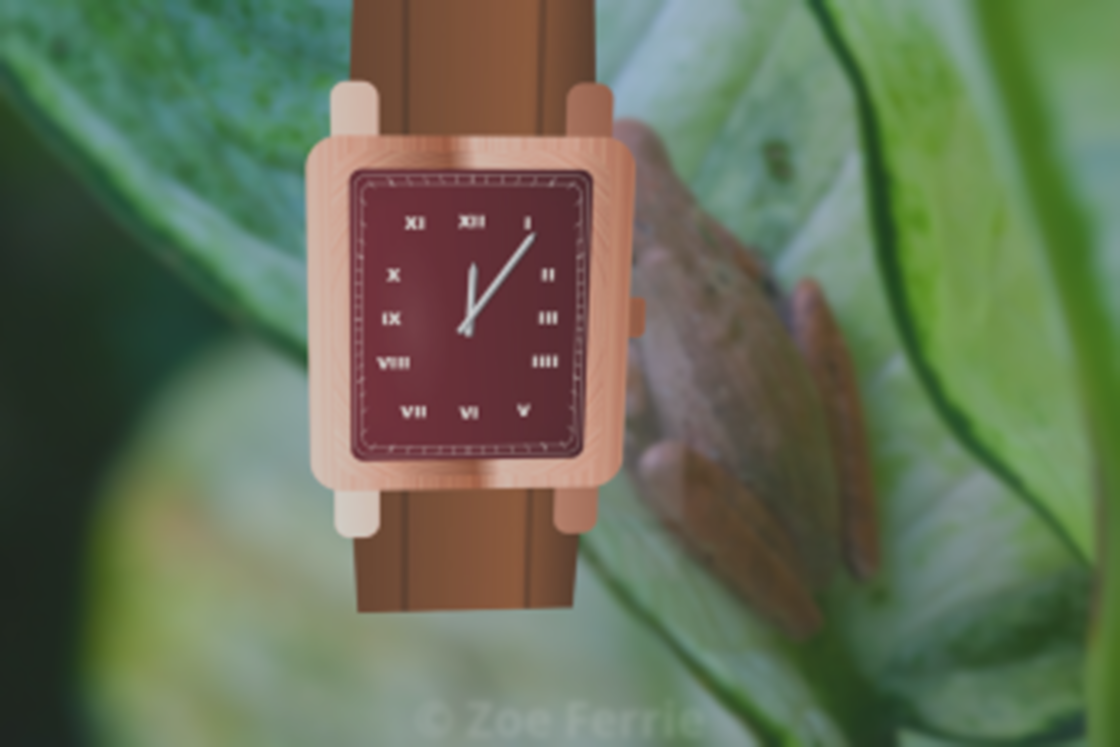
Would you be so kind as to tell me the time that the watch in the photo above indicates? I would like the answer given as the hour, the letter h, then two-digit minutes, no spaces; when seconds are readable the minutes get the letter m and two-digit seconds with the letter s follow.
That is 12h06
